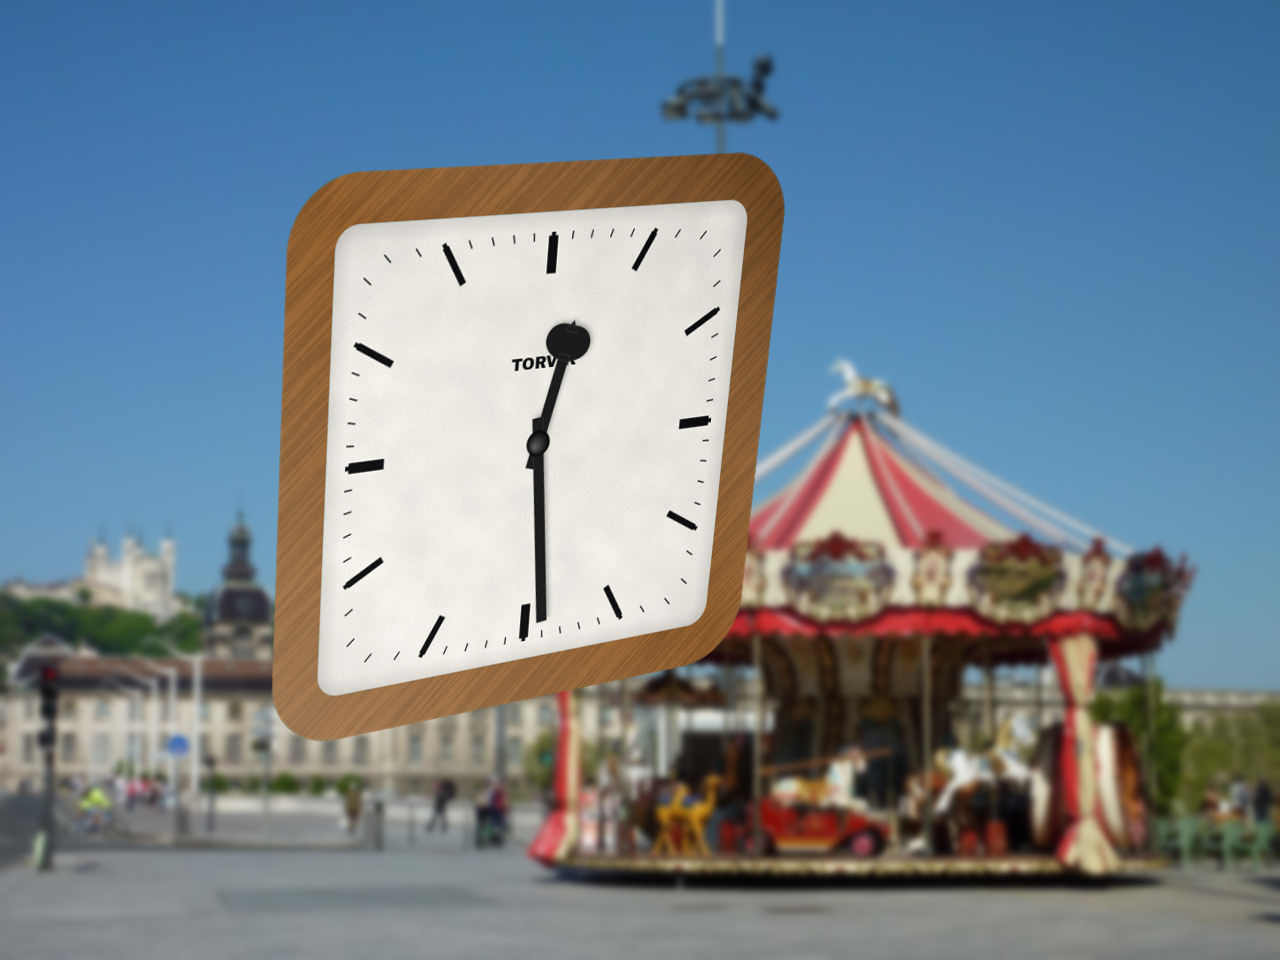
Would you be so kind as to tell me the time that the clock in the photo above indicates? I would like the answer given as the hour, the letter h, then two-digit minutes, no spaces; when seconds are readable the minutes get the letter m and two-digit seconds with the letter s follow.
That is 12h29
